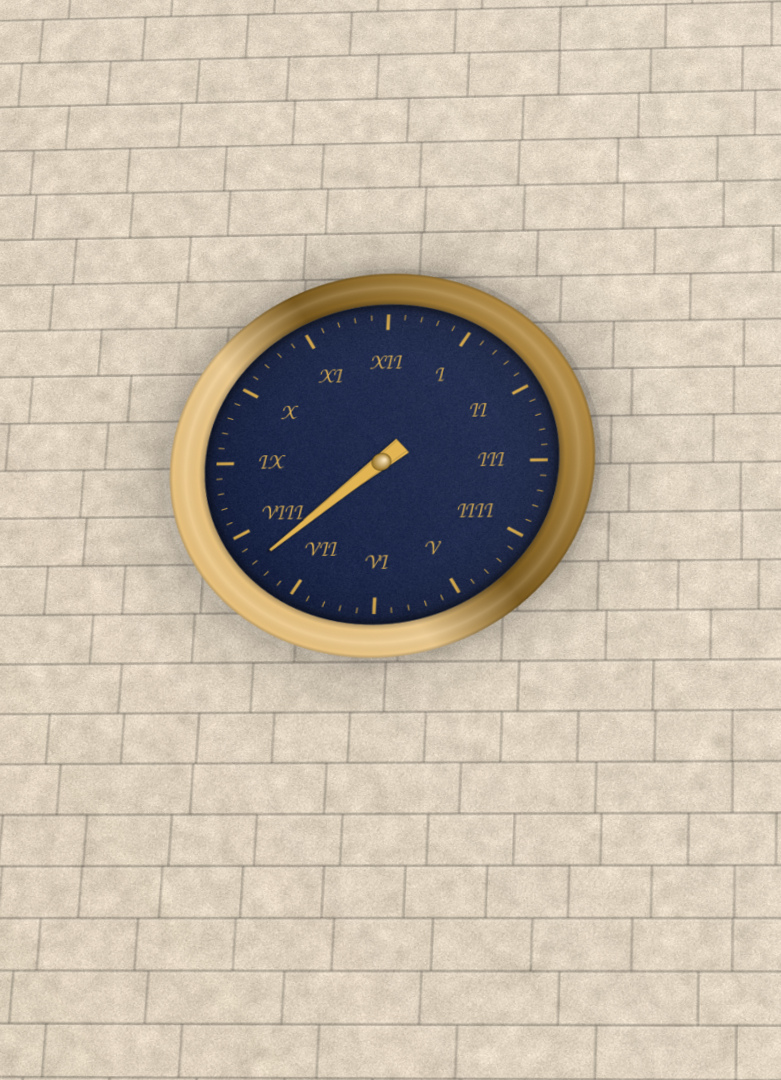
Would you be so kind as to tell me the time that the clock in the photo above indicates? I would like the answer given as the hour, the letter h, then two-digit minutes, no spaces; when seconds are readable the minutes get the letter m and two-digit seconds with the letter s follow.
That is 7h38
